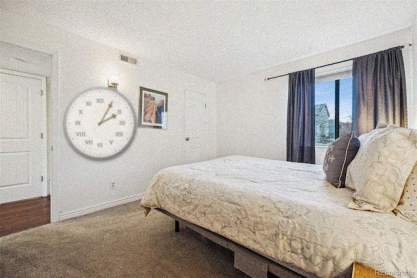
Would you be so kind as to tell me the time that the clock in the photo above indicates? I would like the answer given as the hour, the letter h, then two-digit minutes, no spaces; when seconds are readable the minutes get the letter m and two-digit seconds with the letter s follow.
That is 2h05
